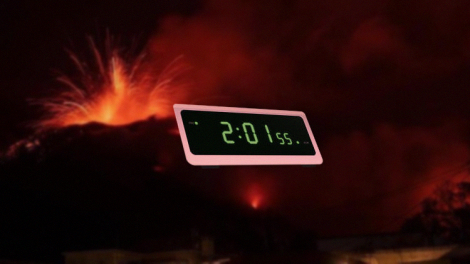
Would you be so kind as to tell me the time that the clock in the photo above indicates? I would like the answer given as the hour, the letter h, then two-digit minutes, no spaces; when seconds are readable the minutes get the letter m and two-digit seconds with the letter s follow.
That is 2h01m55s
